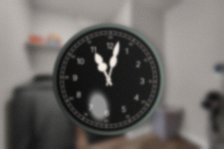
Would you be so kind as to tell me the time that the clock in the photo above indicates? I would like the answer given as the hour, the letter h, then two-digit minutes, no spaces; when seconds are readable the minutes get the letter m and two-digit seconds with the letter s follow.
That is 11h02
